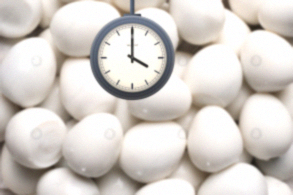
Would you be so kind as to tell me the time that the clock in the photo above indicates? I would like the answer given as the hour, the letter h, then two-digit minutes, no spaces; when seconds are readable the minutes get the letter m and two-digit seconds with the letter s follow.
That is 4h00
